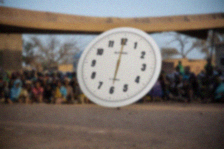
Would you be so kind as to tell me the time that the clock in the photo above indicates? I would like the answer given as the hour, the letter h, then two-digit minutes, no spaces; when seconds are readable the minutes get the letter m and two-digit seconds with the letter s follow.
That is 6h00
